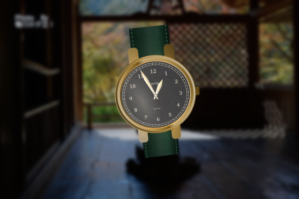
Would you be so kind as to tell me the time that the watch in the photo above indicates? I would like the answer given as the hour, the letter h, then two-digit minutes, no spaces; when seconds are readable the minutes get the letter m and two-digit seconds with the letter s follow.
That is 12h56
